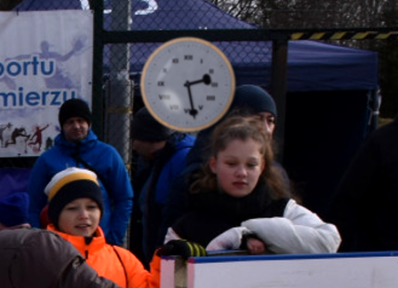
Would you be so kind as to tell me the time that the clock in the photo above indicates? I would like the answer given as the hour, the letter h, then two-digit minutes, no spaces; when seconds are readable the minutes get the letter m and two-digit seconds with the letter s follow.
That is 2h28
